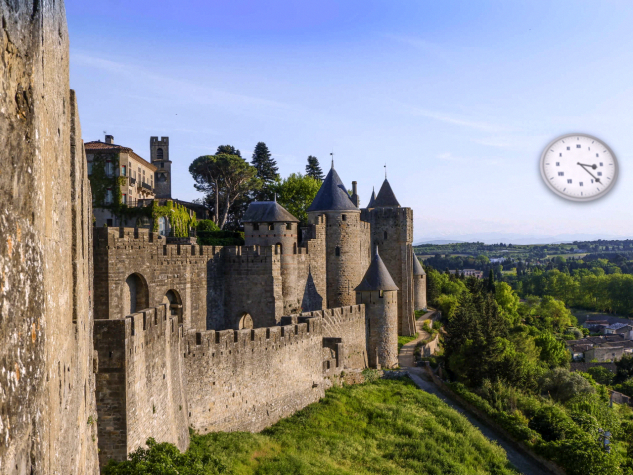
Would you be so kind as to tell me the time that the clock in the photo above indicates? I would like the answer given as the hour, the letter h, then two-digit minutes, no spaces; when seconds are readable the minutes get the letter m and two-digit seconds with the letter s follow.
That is 3h23
